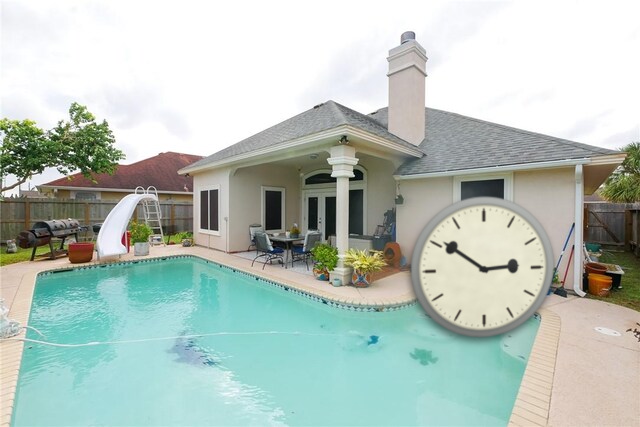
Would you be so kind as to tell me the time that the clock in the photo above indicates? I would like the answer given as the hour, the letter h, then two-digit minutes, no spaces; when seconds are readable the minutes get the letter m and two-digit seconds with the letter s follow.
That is 2h51
